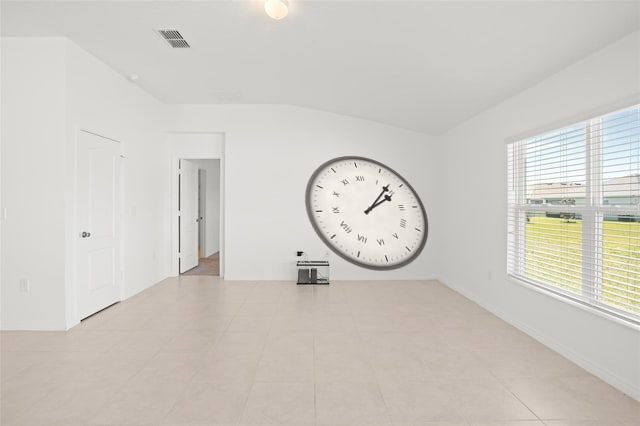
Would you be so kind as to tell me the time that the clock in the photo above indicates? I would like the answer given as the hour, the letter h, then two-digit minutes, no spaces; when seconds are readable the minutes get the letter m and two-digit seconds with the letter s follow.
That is 2h08
